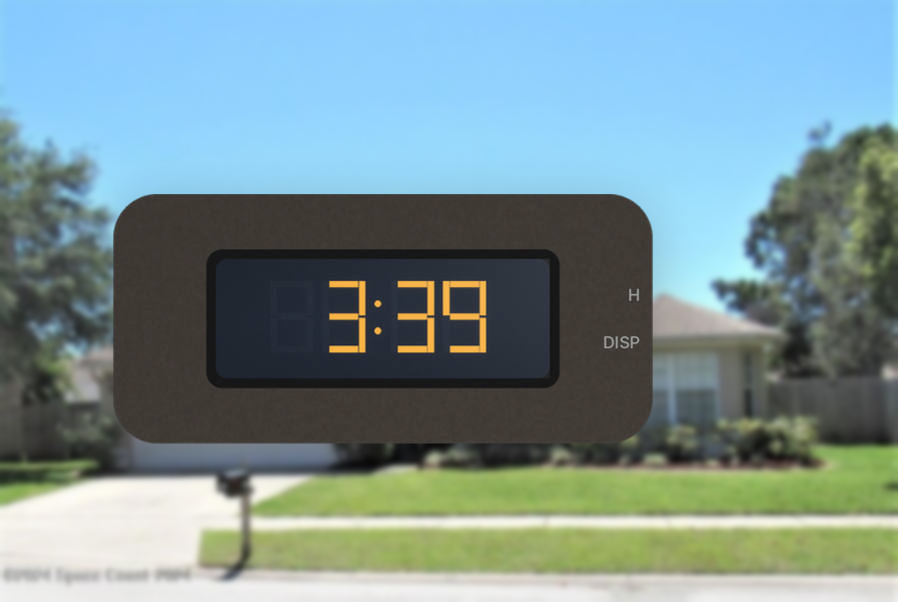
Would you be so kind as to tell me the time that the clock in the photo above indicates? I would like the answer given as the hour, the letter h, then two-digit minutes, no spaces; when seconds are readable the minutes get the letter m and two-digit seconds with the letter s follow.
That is 3h39
